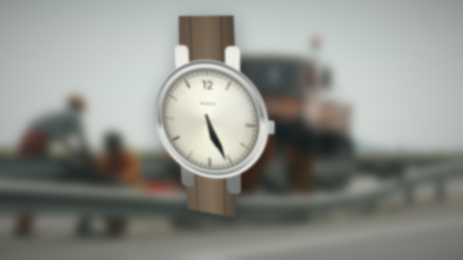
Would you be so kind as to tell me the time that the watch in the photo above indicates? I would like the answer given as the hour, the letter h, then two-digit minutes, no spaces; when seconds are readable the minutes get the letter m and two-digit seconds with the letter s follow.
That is 5h26
